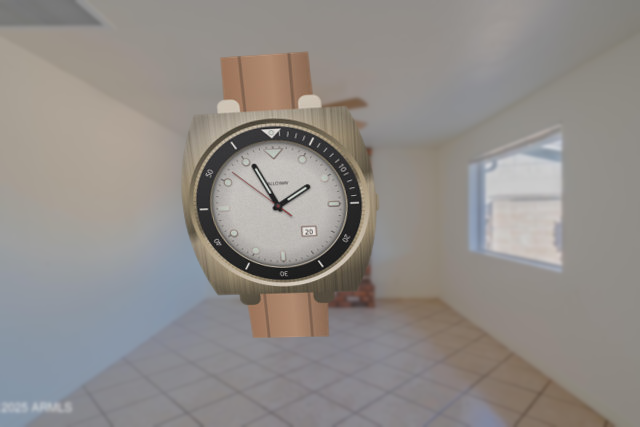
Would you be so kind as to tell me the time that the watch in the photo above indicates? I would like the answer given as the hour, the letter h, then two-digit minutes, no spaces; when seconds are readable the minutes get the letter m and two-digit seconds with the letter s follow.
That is 1h55m52s
